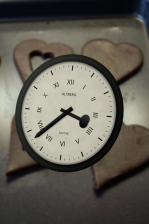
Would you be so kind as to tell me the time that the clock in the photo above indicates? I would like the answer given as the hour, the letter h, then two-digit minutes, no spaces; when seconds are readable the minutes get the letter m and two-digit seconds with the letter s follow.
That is 3h38
